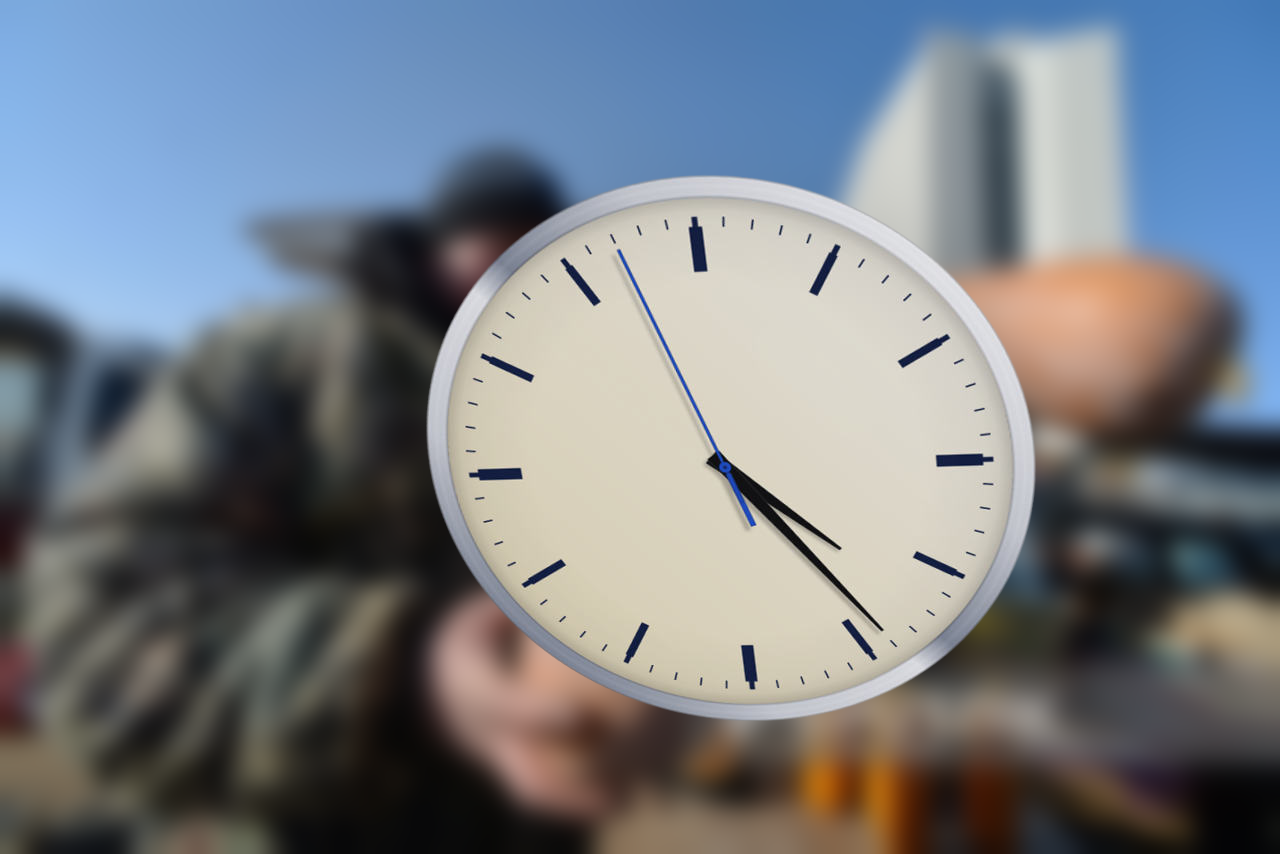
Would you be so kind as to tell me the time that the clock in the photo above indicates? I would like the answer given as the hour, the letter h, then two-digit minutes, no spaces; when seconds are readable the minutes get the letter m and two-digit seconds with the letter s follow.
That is 4h23m57s
